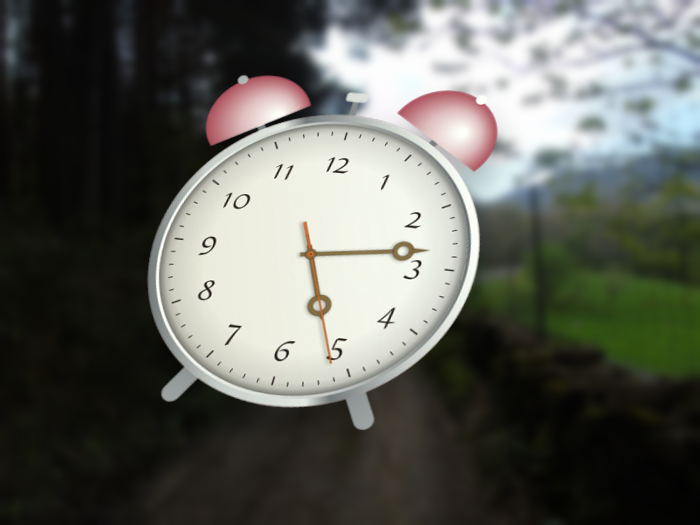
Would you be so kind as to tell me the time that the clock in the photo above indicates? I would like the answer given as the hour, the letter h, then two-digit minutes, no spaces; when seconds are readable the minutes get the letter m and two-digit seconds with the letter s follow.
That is 5h13m26s
